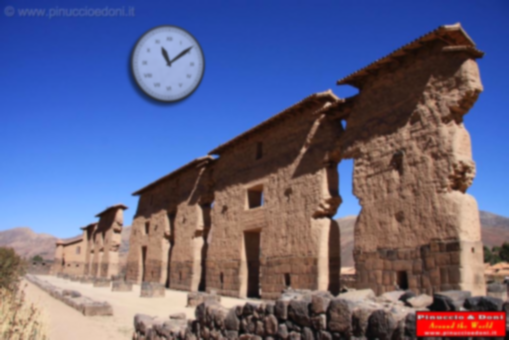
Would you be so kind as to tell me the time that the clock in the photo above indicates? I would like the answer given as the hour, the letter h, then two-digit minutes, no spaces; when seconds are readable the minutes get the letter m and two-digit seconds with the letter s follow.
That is 11h09
